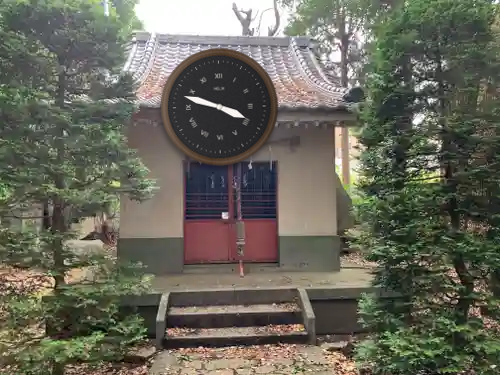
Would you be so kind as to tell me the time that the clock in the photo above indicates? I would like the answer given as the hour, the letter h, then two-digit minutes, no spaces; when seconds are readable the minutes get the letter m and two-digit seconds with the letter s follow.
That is 3h48
